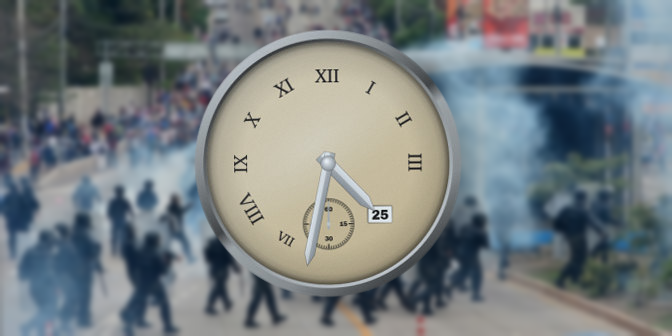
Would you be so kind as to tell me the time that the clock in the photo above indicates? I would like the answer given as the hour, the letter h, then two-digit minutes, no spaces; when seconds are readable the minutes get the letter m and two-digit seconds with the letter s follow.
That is 4h32
